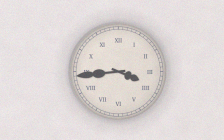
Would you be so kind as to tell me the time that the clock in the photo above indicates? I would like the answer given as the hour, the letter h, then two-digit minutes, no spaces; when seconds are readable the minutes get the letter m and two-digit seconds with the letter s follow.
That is 3h44
